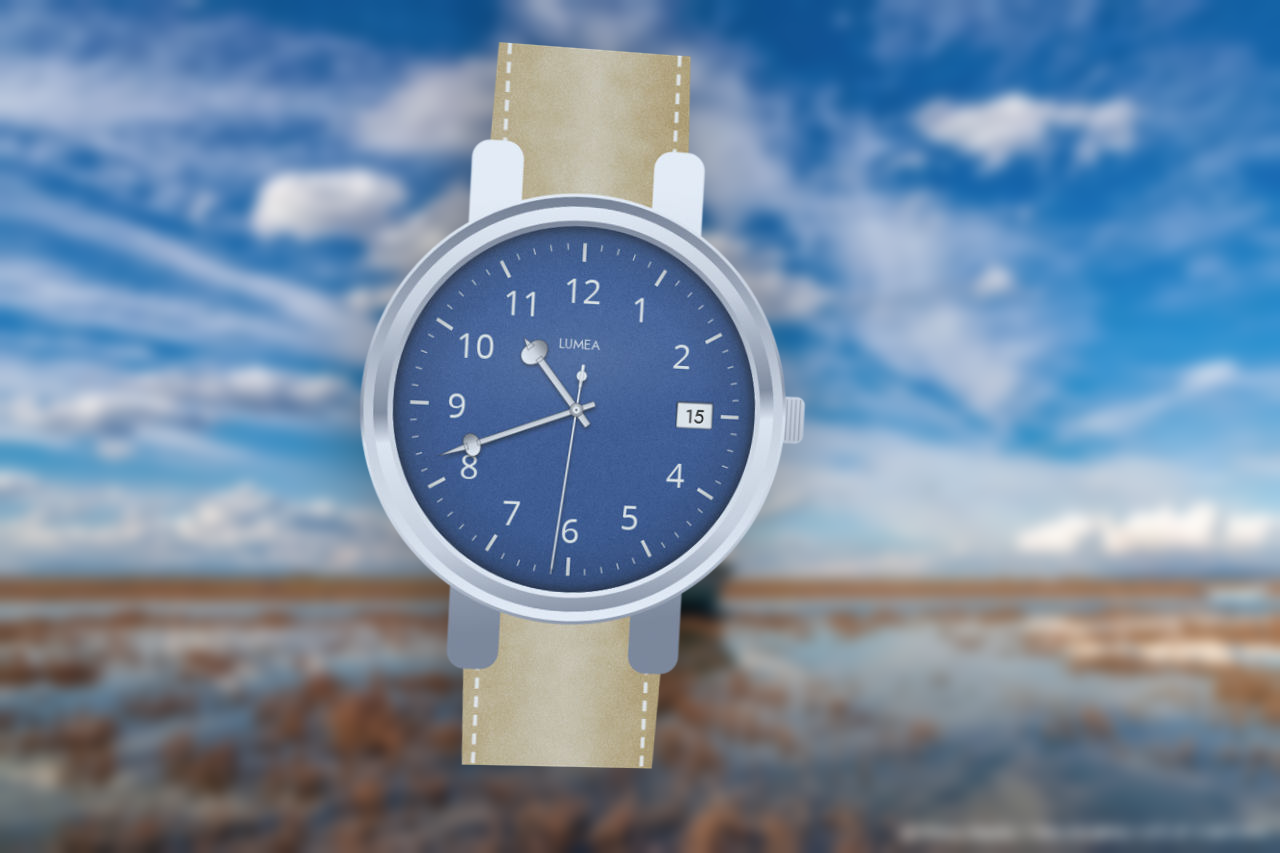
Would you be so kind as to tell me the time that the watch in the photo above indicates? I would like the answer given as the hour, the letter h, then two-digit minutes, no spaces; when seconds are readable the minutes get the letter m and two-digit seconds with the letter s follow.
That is 10h41m31s
